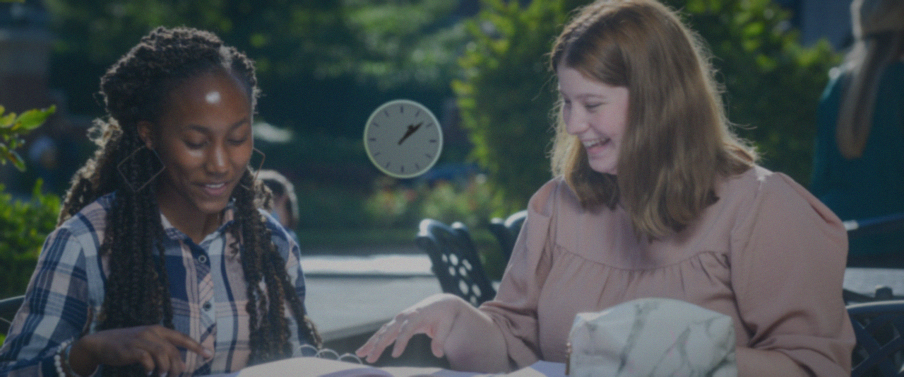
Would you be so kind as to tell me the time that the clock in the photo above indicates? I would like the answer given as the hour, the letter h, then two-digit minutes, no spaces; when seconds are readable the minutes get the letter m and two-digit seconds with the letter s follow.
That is 1h08
